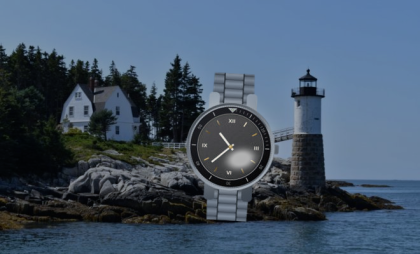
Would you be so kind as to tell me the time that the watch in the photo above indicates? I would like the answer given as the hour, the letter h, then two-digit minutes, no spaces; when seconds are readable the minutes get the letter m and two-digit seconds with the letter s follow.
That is 10h38
